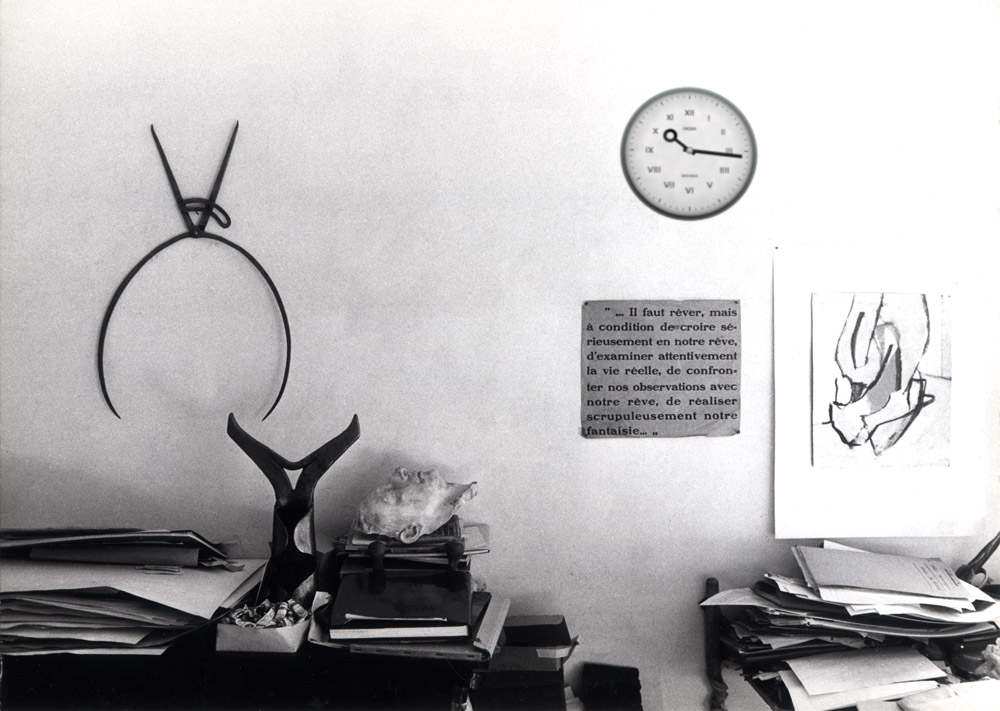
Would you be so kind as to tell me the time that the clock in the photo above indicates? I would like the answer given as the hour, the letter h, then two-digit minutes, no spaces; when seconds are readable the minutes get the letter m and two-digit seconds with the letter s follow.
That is 10h16
